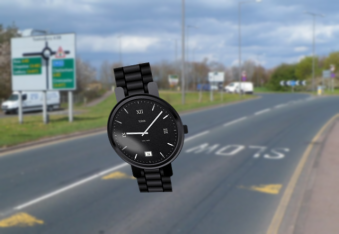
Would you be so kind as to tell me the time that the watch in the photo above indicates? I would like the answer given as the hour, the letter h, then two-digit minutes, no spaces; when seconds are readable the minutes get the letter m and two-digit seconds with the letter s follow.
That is 9h08
